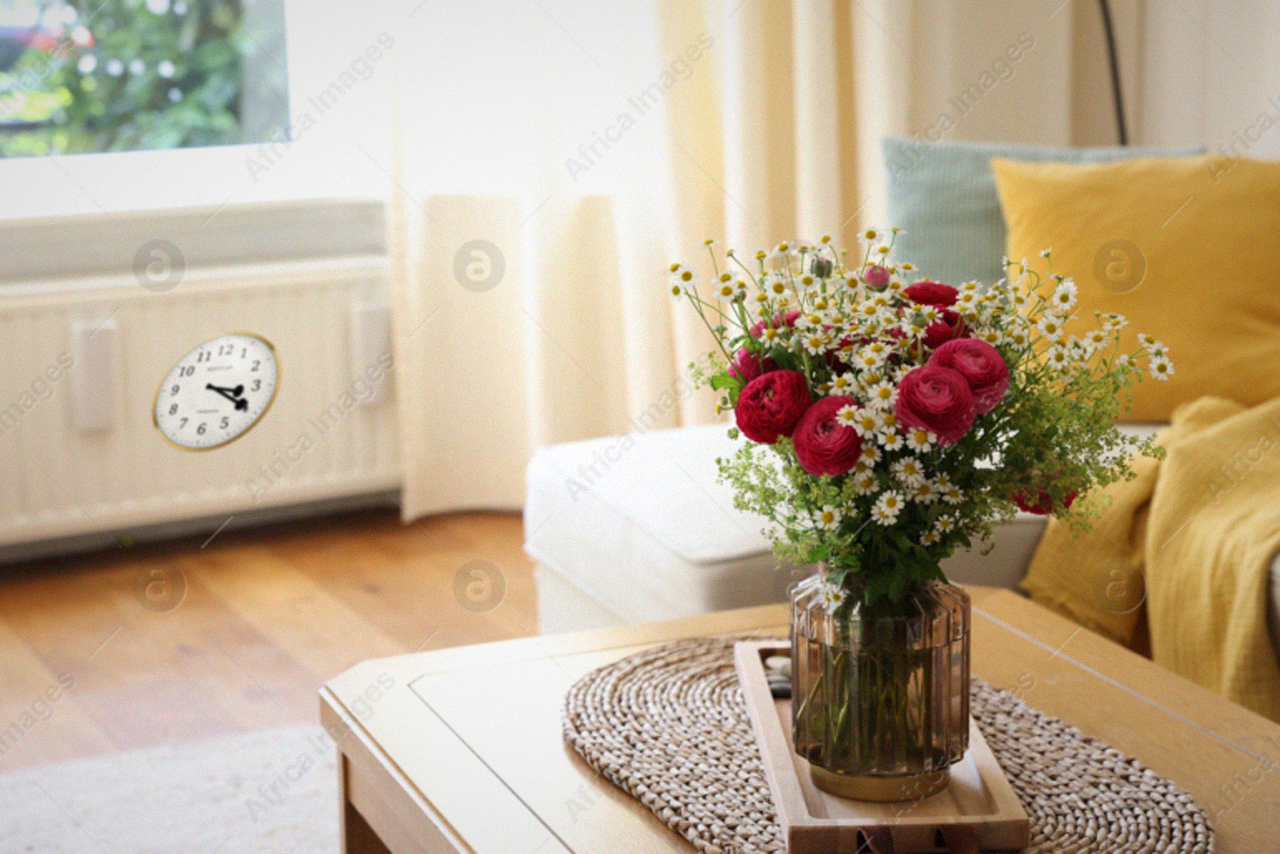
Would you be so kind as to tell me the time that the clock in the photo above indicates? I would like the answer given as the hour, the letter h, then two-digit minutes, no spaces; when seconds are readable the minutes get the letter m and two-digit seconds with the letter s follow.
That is 3h20
